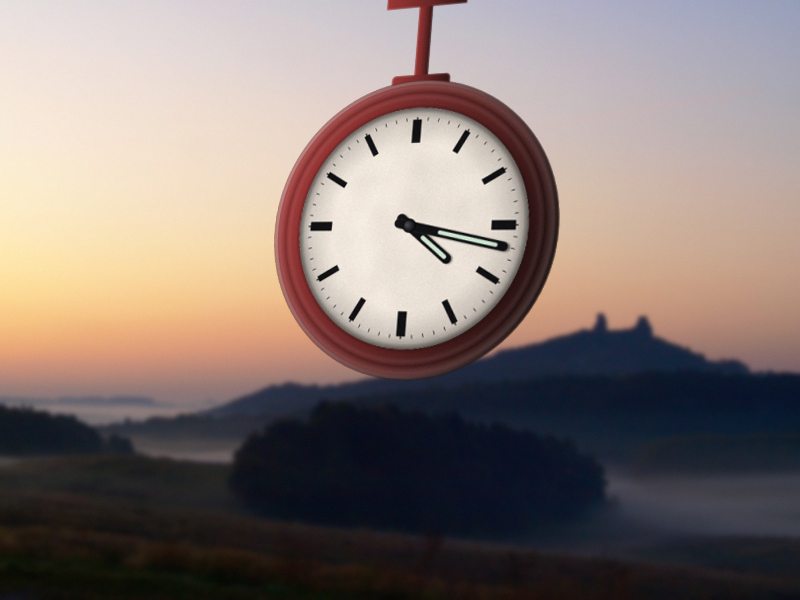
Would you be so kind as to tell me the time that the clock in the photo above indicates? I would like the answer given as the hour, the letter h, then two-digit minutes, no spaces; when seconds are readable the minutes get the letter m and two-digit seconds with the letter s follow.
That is 4h17
